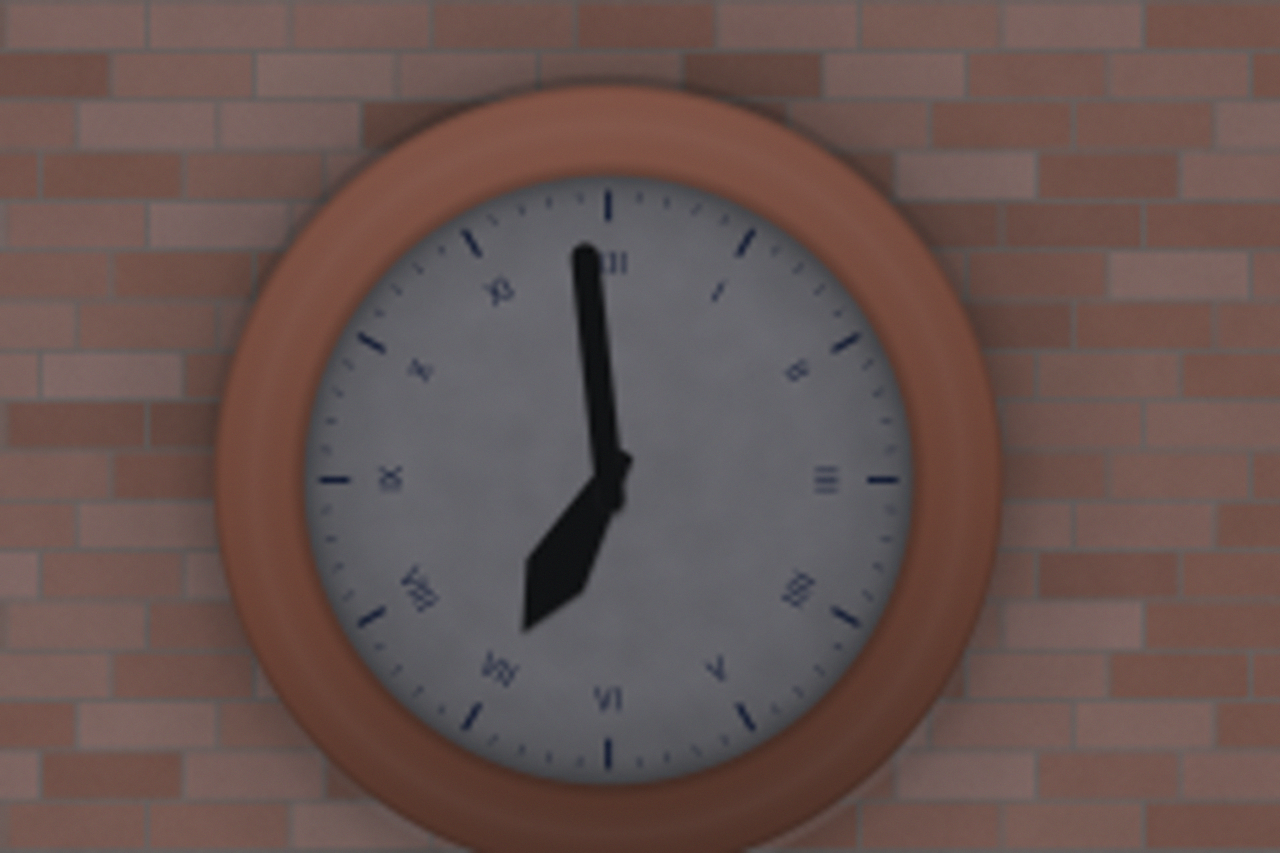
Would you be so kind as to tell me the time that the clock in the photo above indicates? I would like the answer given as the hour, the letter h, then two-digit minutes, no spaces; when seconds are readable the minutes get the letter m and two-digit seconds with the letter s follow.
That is 6h59
